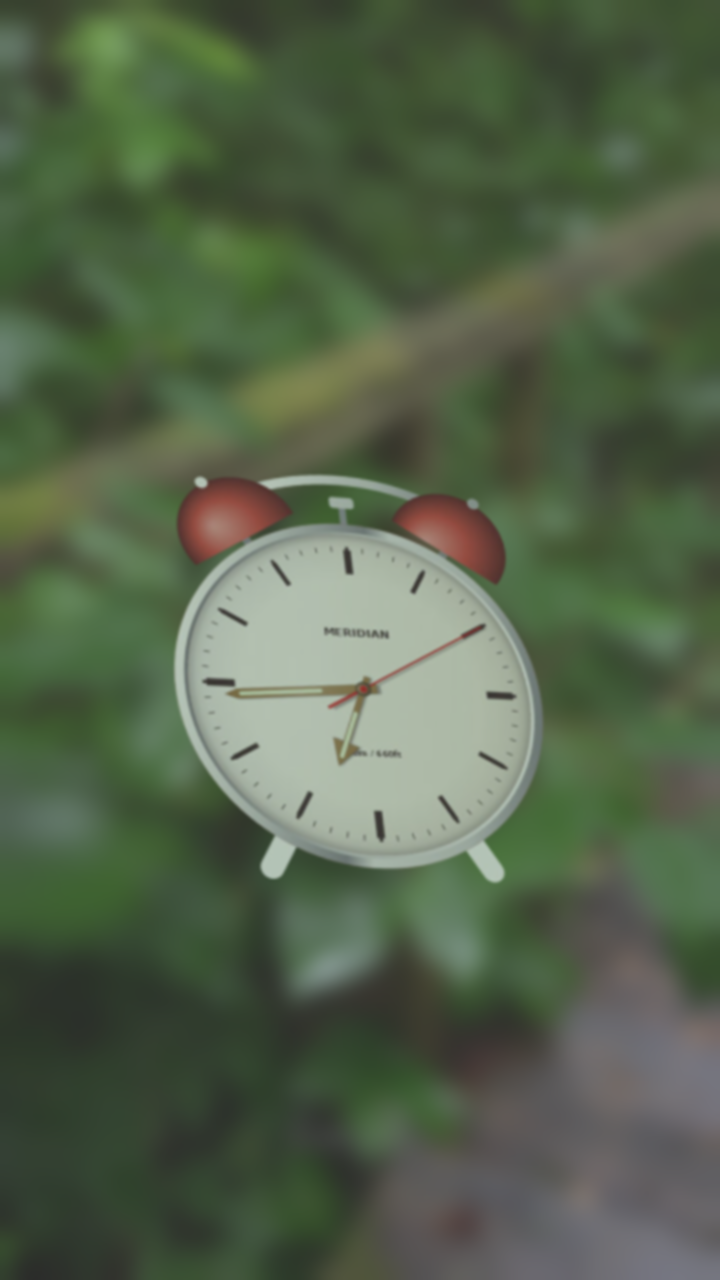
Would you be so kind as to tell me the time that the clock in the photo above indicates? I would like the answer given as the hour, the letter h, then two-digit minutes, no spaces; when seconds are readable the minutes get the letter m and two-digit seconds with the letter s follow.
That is 6h44m10s
